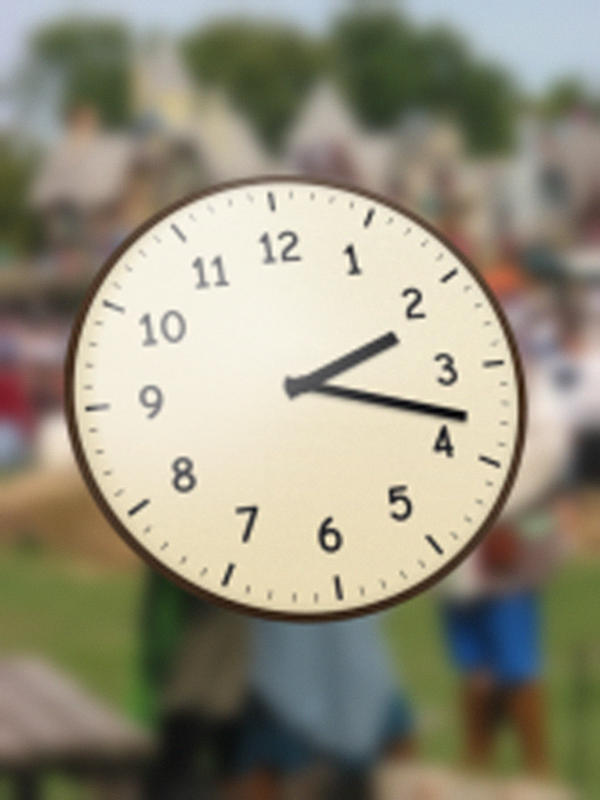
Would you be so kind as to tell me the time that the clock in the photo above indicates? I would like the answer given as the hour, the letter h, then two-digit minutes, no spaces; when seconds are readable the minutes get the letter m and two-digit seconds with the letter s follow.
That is 2h18
